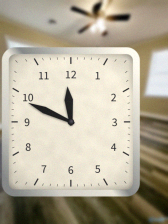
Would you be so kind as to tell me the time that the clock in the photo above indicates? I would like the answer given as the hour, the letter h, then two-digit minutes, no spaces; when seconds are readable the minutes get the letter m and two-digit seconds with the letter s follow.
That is 11h49
